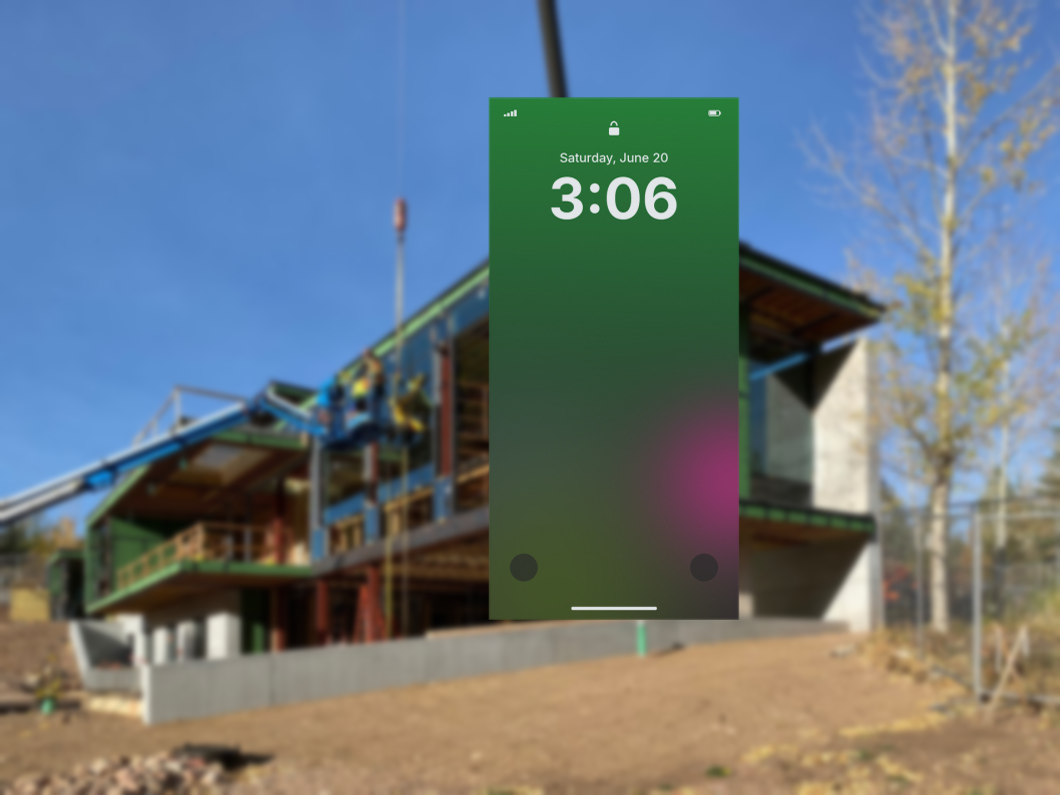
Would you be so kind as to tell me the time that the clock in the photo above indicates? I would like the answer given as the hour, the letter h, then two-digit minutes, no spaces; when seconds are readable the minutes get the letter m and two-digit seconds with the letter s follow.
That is 3h06
